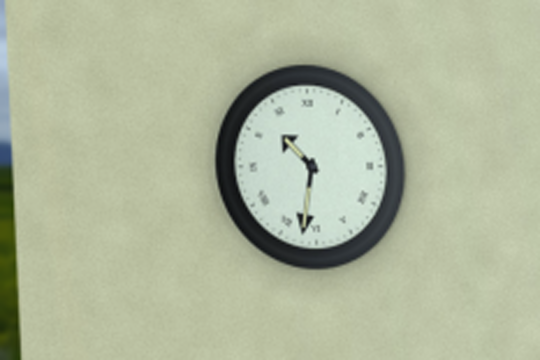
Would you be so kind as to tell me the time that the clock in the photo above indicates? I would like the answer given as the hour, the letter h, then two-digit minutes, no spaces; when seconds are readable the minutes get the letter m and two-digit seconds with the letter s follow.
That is 10h32
